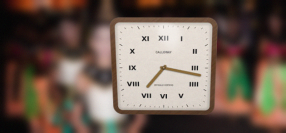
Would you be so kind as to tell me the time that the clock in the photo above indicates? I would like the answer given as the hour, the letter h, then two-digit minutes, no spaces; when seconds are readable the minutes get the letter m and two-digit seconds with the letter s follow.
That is 7h17
